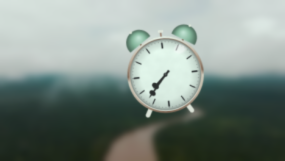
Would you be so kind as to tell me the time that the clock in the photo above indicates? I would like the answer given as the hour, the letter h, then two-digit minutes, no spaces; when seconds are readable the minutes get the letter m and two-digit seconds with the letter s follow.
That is 7h37
